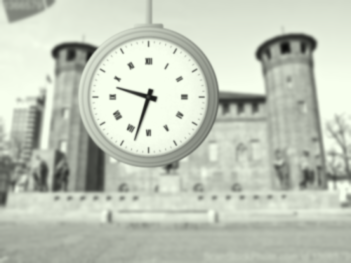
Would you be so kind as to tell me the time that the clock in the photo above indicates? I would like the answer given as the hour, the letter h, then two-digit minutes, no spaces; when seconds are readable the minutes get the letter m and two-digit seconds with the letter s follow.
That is 9h33
